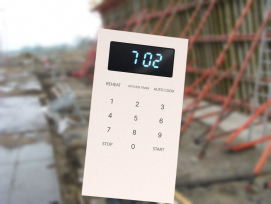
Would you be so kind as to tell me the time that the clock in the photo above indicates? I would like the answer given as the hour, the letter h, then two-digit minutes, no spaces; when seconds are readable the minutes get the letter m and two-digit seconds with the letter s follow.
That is 7h02
